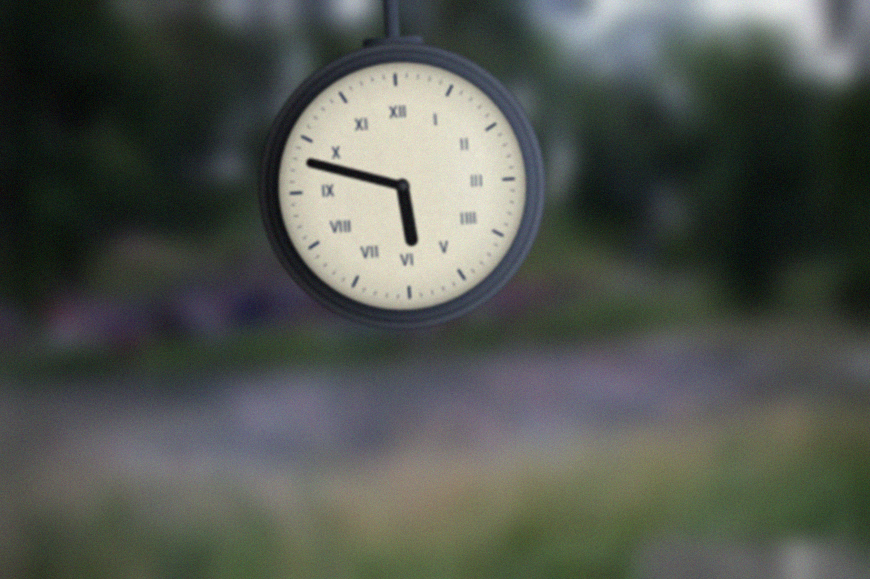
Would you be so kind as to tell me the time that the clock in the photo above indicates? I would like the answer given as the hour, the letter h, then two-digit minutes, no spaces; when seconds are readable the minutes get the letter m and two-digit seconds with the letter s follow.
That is 5h48
